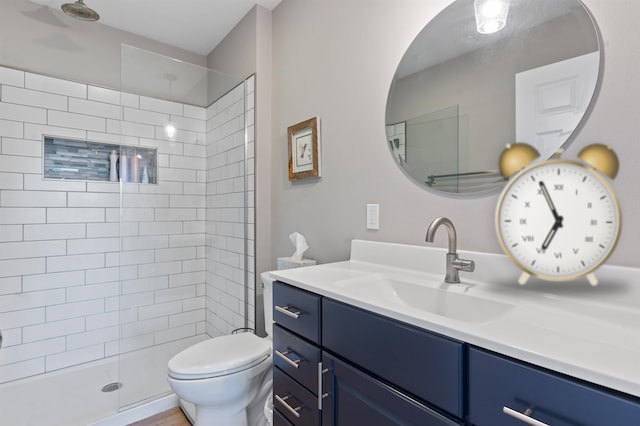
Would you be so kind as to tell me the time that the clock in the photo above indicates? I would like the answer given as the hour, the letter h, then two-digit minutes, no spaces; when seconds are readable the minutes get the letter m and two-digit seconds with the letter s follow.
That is 6h56
